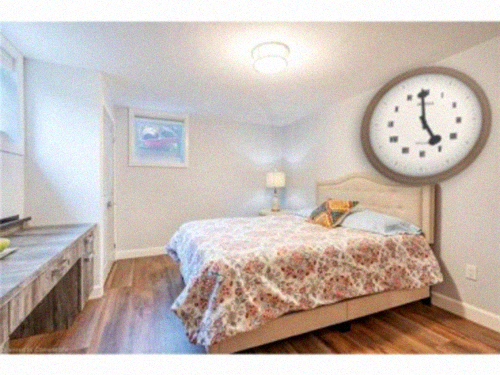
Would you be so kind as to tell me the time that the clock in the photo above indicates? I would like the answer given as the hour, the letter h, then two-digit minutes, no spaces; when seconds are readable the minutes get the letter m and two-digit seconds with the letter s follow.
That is 4h59
